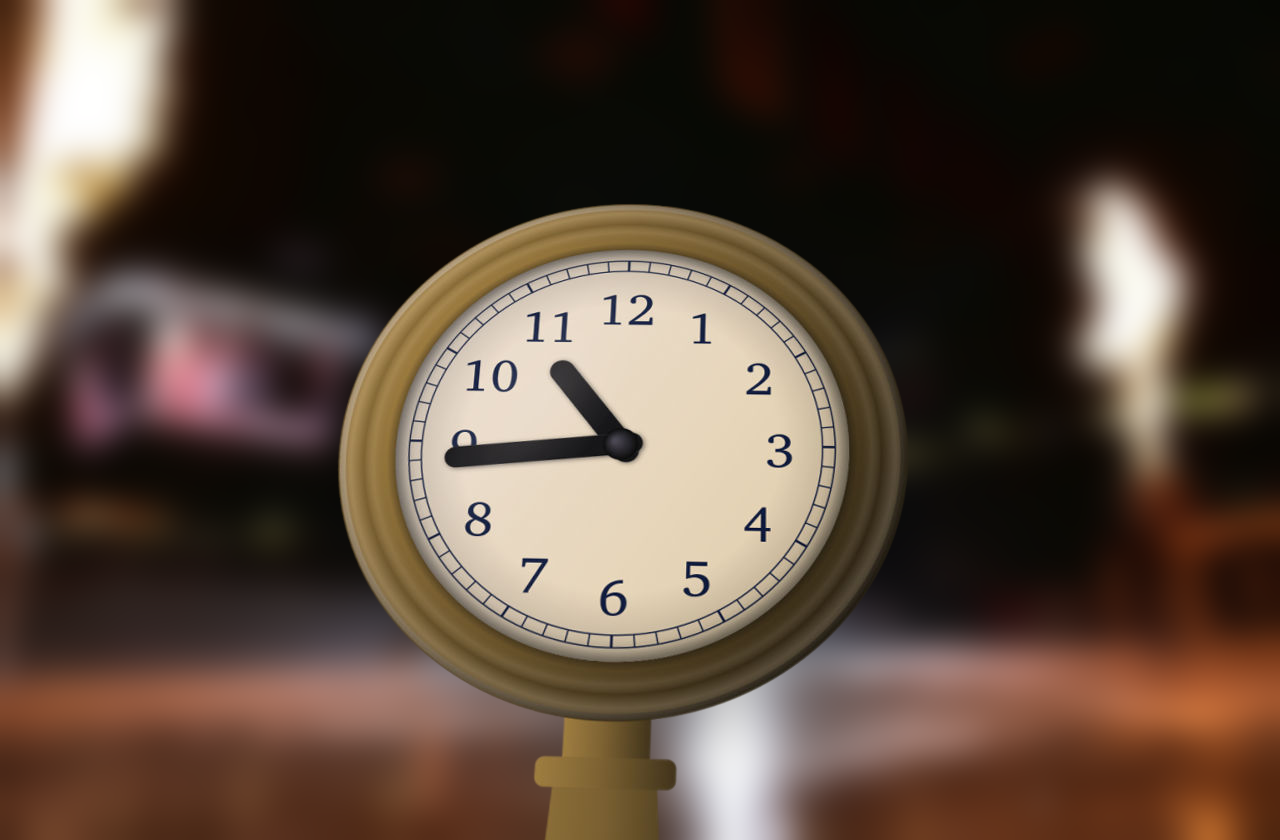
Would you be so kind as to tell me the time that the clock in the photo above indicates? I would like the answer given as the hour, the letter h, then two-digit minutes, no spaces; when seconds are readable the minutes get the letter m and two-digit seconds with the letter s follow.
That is 10h44
